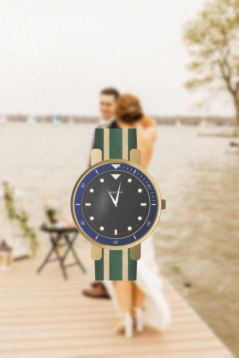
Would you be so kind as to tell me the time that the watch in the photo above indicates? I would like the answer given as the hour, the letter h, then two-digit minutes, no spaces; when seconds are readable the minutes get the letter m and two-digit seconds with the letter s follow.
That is 11h02
